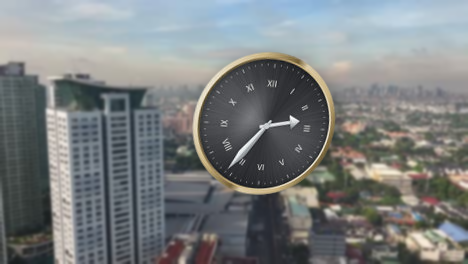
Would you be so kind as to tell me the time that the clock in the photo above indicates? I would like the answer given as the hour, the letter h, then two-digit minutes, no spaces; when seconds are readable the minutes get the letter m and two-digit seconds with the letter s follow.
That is 2h36
